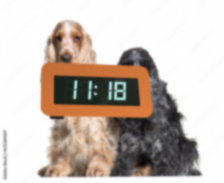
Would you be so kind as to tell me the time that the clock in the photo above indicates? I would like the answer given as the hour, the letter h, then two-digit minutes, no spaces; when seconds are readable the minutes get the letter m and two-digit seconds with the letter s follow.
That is 11h18
